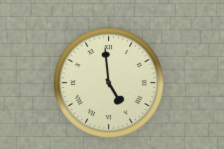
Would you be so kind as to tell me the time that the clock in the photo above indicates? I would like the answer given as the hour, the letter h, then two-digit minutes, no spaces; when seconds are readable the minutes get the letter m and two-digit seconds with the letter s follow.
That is 4h59
